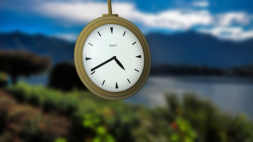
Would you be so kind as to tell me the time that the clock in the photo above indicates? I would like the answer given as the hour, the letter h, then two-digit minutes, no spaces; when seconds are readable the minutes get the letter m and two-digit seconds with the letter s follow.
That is 4h41
